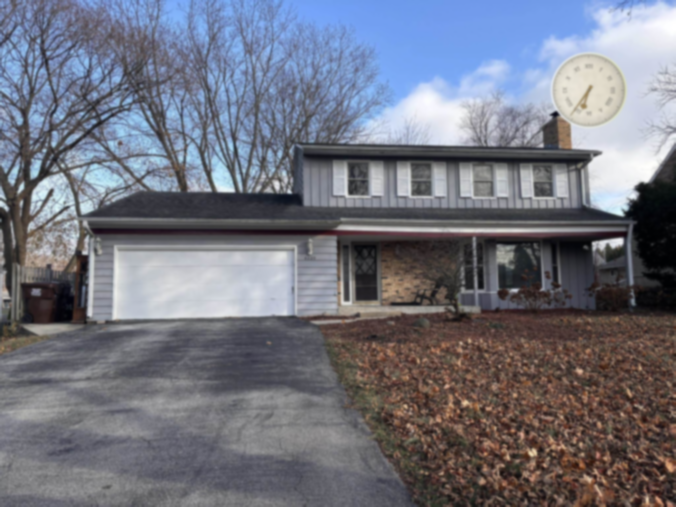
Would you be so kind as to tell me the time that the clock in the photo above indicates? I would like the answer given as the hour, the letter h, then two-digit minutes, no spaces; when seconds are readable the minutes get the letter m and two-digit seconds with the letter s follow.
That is 6h36
